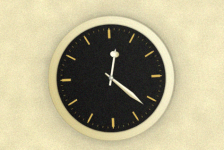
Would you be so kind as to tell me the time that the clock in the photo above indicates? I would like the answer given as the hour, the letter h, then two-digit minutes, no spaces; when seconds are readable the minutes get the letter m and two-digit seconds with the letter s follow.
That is 12h22
